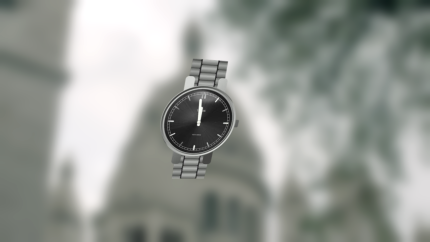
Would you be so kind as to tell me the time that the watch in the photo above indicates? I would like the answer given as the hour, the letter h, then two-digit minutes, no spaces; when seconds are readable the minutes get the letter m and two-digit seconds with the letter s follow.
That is 11h59
